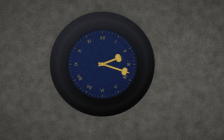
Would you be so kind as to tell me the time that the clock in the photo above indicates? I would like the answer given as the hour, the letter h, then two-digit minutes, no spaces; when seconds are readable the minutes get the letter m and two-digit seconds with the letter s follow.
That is 2h18
